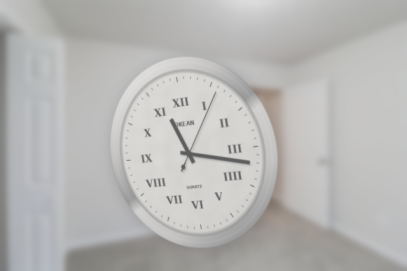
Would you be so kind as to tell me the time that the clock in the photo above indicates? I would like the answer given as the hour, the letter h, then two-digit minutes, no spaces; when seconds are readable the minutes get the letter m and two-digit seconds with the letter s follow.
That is 11h17m06s
